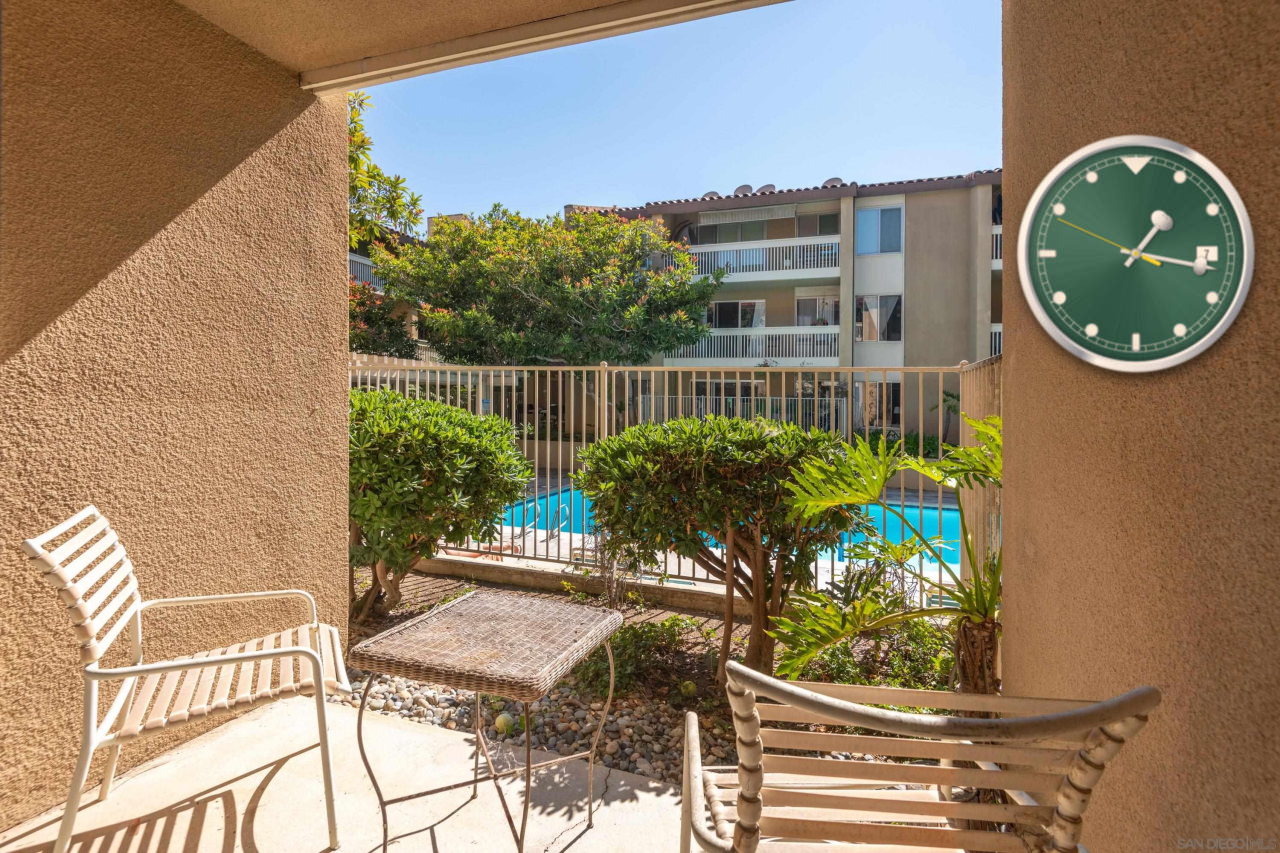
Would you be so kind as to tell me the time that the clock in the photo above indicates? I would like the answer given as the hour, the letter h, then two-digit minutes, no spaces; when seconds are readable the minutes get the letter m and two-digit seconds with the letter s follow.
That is 1h16m49s
